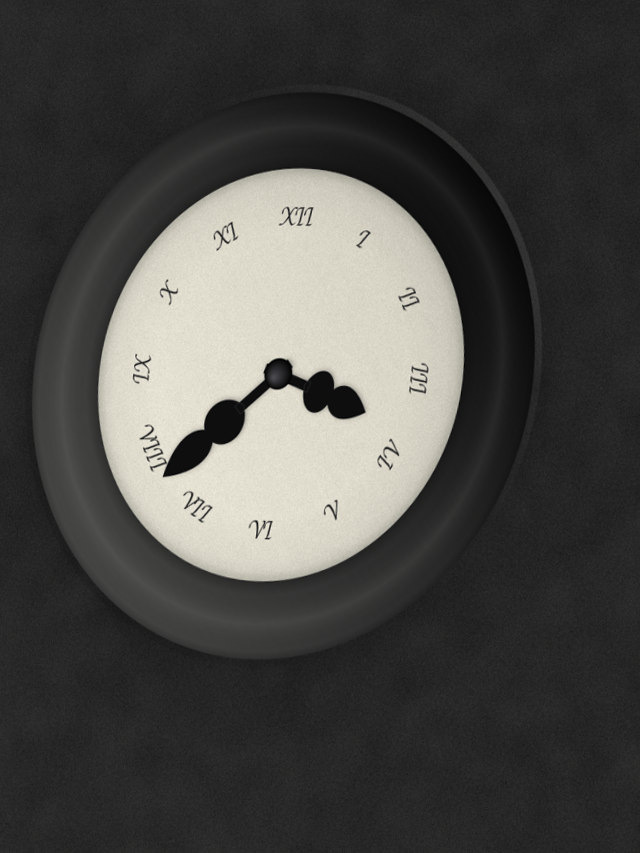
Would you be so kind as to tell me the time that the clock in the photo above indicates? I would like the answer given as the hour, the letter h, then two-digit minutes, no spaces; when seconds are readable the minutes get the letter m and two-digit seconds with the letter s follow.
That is 3h38
